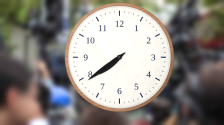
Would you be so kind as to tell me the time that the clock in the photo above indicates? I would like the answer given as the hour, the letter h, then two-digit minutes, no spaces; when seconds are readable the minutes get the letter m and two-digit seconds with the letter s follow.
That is 7h39
